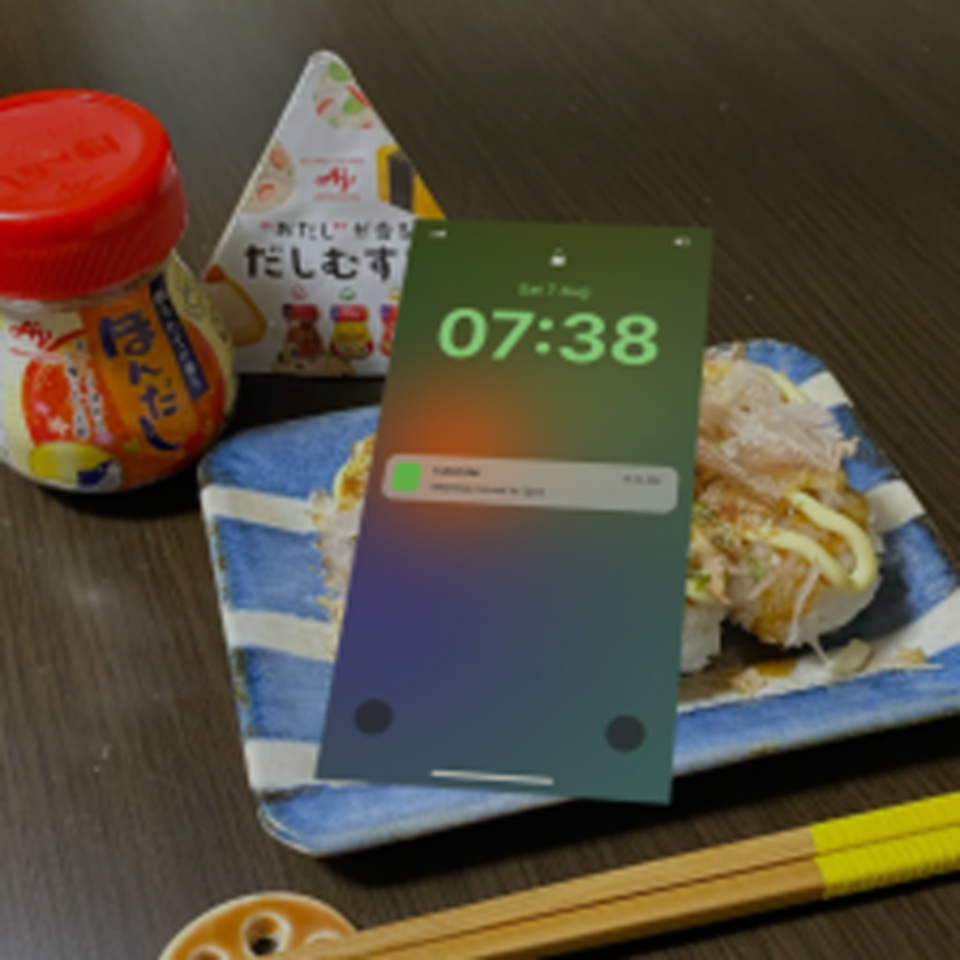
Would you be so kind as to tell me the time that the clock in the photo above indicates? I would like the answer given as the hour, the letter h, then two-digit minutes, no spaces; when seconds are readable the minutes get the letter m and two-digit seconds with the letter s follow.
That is 7h38
